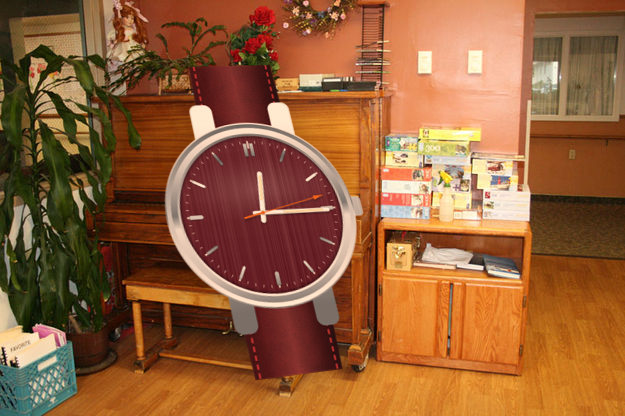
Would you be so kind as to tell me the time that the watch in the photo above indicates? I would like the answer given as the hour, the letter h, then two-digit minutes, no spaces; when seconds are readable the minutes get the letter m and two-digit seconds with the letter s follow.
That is 12h15m13s
